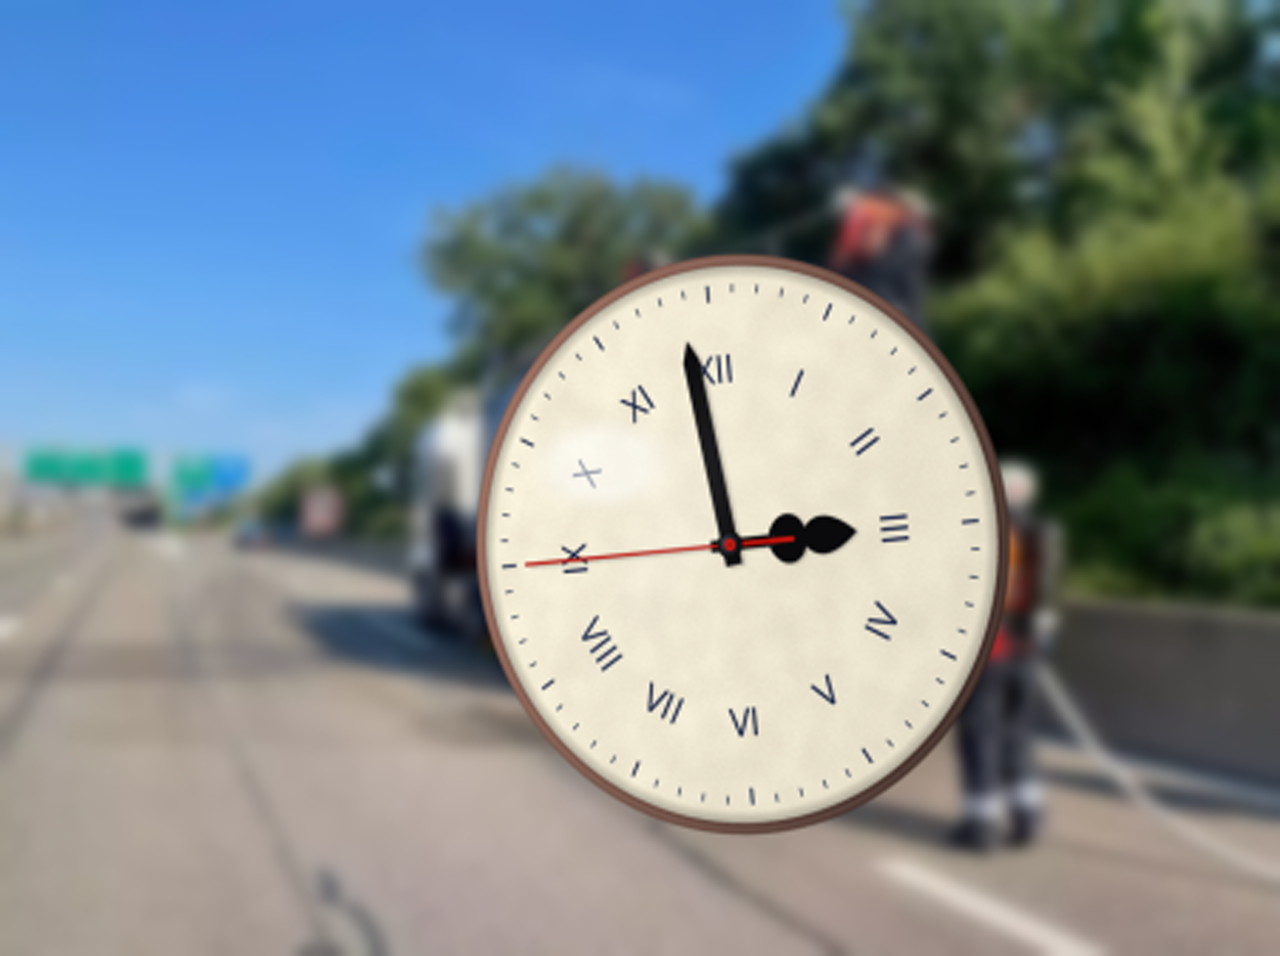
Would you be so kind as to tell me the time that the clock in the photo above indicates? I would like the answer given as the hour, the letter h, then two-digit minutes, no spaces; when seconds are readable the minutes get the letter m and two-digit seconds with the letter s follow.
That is 2h58m45s
